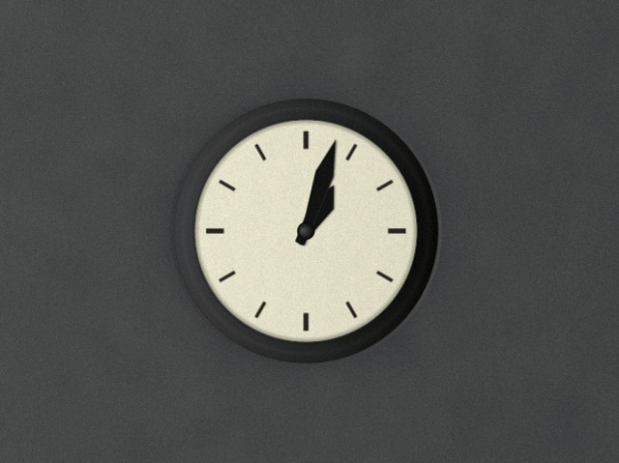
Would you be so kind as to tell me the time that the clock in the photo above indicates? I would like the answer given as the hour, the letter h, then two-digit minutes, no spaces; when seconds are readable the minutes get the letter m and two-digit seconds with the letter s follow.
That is 1h03
